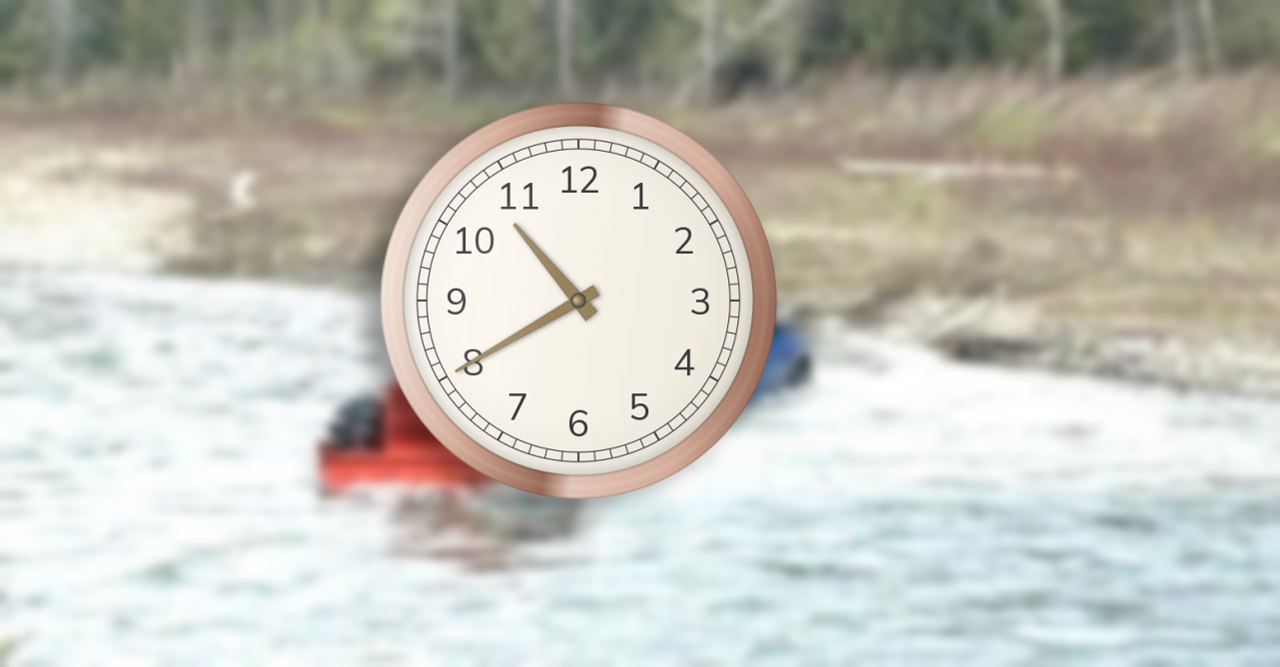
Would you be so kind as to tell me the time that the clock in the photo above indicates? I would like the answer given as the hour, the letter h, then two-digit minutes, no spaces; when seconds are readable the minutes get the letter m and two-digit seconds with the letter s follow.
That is 10h40
